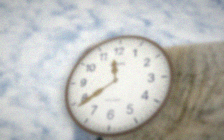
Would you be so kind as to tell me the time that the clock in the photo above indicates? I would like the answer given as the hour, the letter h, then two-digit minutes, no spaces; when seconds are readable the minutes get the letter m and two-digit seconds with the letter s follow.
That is 11h39
